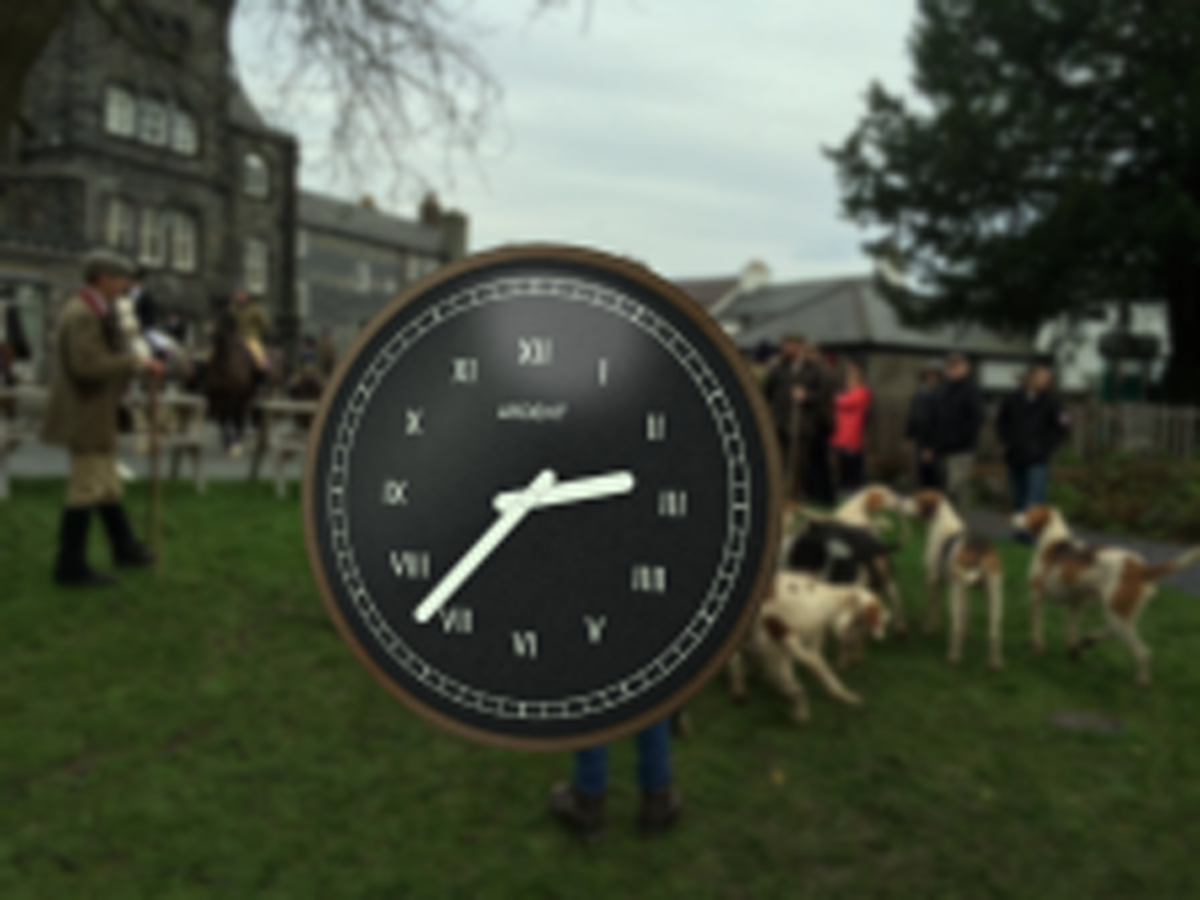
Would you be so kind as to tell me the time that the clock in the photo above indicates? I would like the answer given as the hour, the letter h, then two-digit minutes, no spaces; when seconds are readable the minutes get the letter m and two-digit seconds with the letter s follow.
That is 2h37
